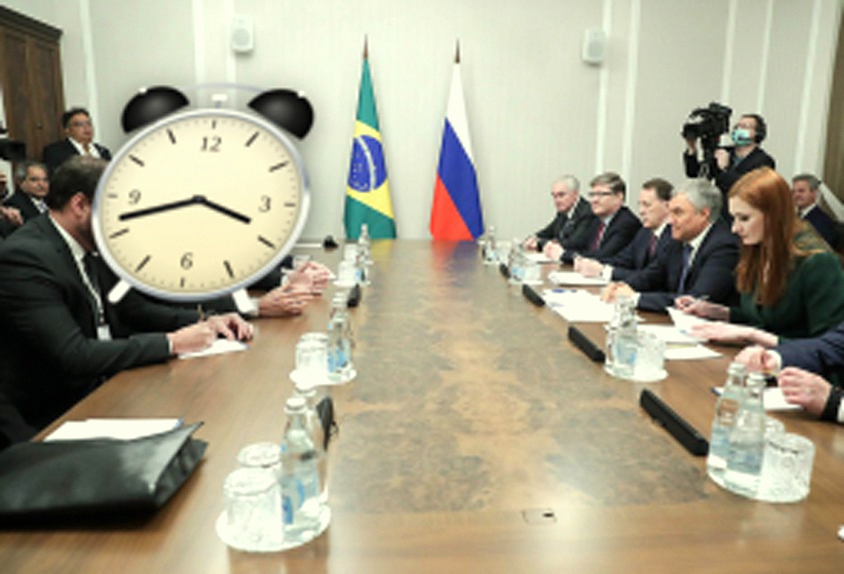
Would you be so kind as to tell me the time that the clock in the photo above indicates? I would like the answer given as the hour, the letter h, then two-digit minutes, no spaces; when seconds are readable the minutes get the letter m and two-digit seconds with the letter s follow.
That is 3h42
